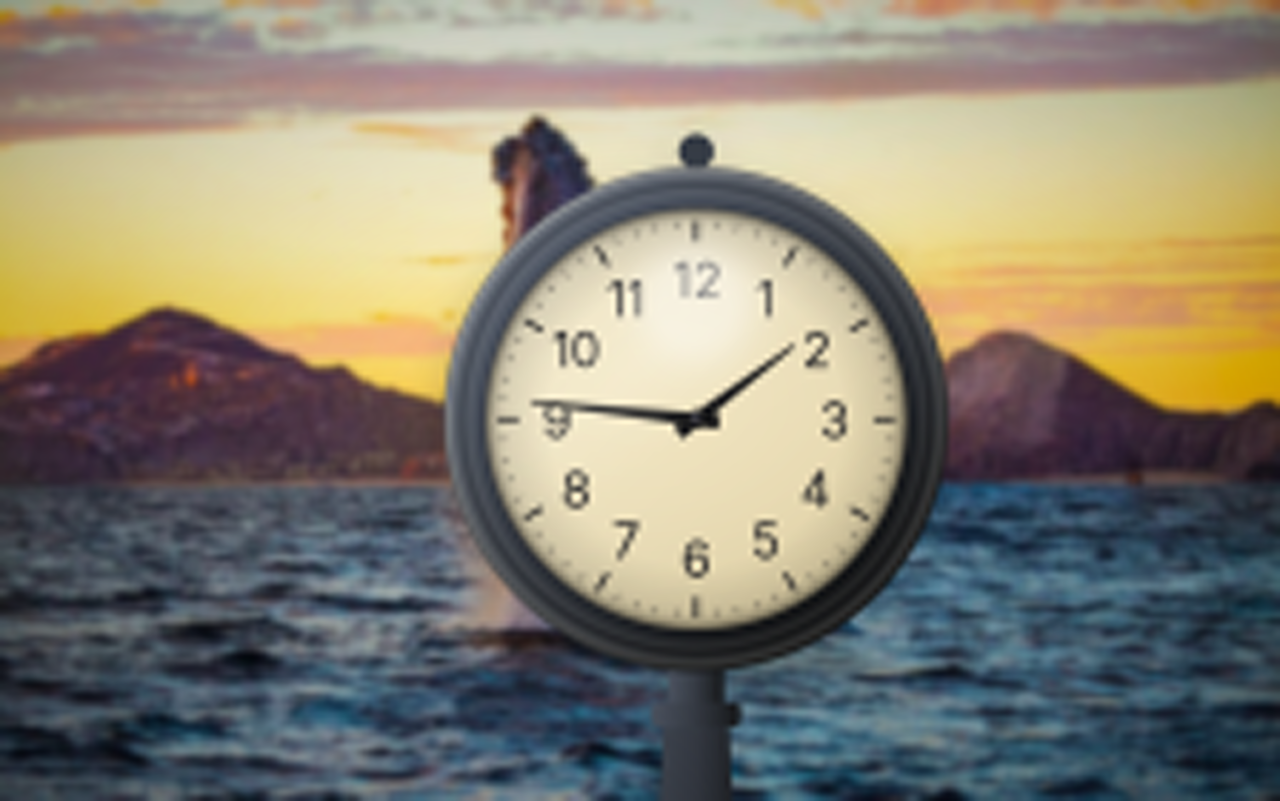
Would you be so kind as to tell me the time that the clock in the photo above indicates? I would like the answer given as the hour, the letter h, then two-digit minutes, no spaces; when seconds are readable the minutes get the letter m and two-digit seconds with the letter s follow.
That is 1h46
